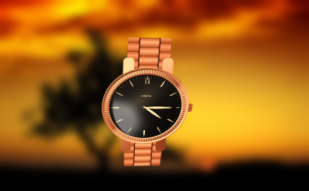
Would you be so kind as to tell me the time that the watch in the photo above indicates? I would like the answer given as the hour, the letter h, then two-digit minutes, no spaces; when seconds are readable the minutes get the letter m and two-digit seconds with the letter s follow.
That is 4h15
